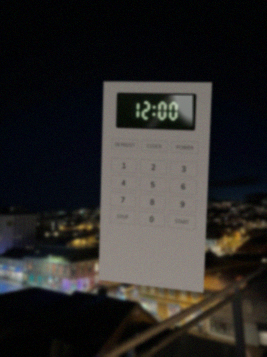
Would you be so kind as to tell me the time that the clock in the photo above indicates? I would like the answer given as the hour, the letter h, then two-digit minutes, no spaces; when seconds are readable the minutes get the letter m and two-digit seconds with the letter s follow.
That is 12h00
